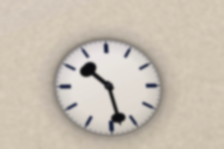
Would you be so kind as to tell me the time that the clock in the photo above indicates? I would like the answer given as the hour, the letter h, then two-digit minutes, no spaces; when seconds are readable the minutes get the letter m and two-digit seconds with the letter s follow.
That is 10h28
